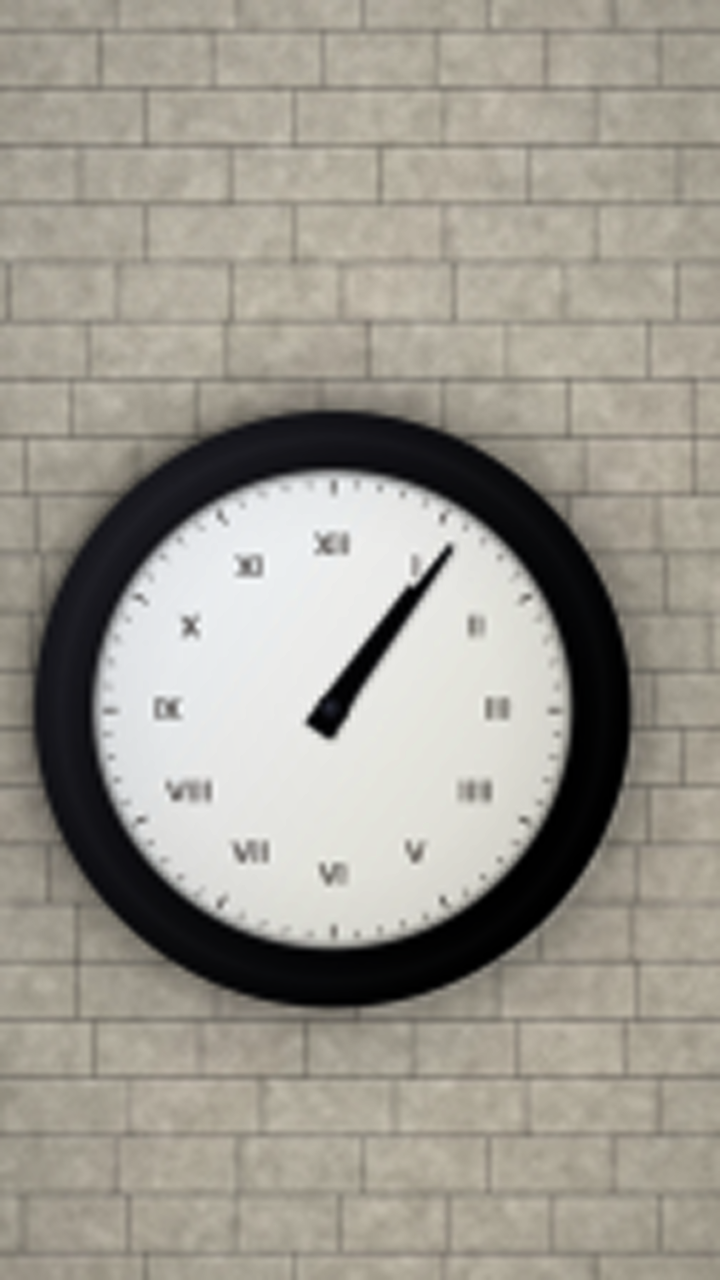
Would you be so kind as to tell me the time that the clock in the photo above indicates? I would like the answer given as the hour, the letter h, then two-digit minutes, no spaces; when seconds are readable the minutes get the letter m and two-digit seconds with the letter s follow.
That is 1h06
